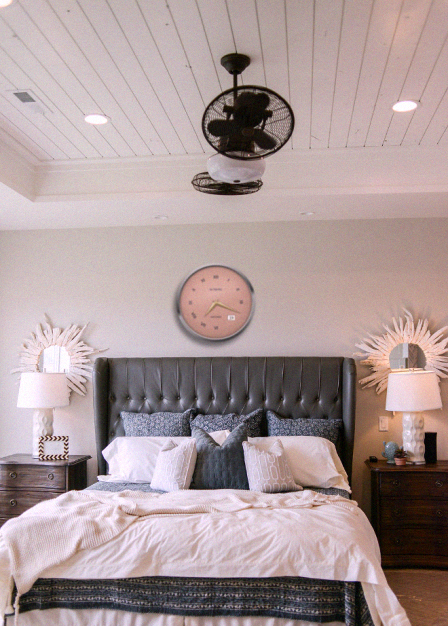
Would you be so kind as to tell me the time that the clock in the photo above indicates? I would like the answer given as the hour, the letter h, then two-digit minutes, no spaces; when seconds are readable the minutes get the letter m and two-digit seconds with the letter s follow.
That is 7h19
